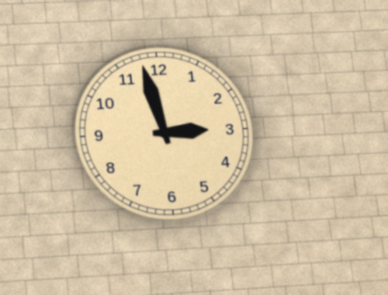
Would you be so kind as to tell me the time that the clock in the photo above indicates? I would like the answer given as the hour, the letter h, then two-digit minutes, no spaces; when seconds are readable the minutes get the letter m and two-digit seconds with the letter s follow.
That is 2h58
